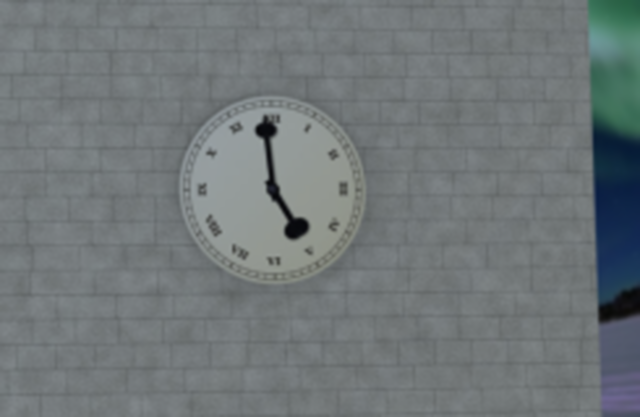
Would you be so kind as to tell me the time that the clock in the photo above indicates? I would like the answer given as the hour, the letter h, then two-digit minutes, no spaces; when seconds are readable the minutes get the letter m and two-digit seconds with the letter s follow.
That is 4h59
